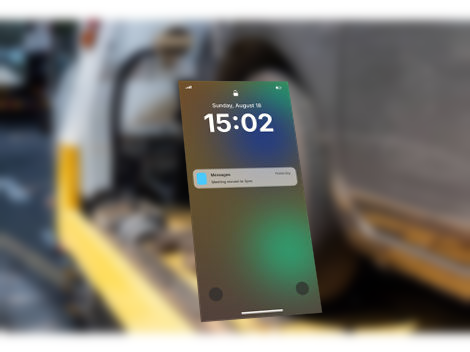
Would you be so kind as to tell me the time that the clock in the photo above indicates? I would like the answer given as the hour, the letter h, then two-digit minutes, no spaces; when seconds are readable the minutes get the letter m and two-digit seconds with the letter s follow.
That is 15h02
